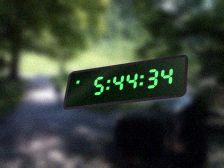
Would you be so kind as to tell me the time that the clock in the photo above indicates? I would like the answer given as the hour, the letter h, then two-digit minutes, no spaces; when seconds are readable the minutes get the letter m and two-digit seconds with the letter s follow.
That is 5h44m34s
